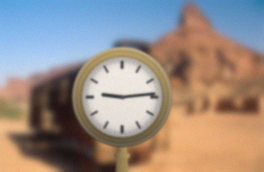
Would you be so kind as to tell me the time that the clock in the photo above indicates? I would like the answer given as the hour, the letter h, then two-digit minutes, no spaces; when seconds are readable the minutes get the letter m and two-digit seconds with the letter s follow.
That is 9h14
